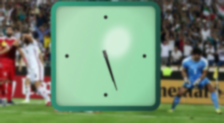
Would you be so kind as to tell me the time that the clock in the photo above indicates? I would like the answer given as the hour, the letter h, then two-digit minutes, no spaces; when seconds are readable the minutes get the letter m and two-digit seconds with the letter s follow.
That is 5h27
